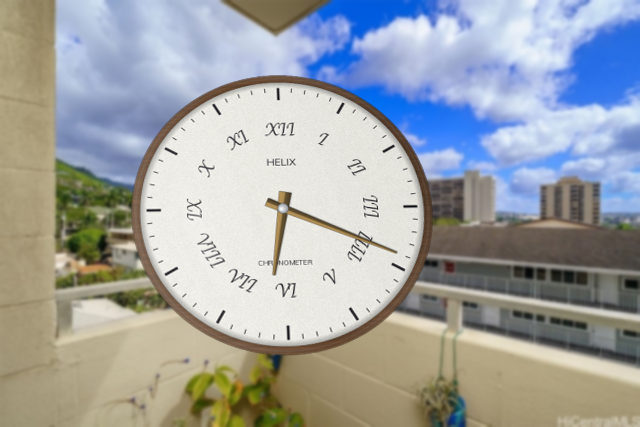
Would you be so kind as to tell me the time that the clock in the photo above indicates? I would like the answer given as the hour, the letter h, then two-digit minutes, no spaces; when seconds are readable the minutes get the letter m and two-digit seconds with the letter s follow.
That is 6h19
